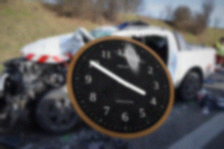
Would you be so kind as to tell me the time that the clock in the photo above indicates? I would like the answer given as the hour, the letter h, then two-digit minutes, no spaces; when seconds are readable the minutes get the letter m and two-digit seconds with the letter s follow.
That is 3h50
